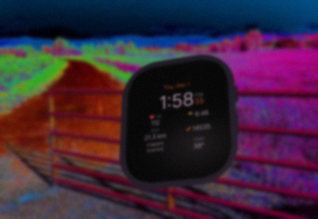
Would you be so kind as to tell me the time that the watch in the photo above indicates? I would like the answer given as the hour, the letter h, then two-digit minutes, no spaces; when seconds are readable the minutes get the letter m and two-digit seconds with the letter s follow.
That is 1h58
